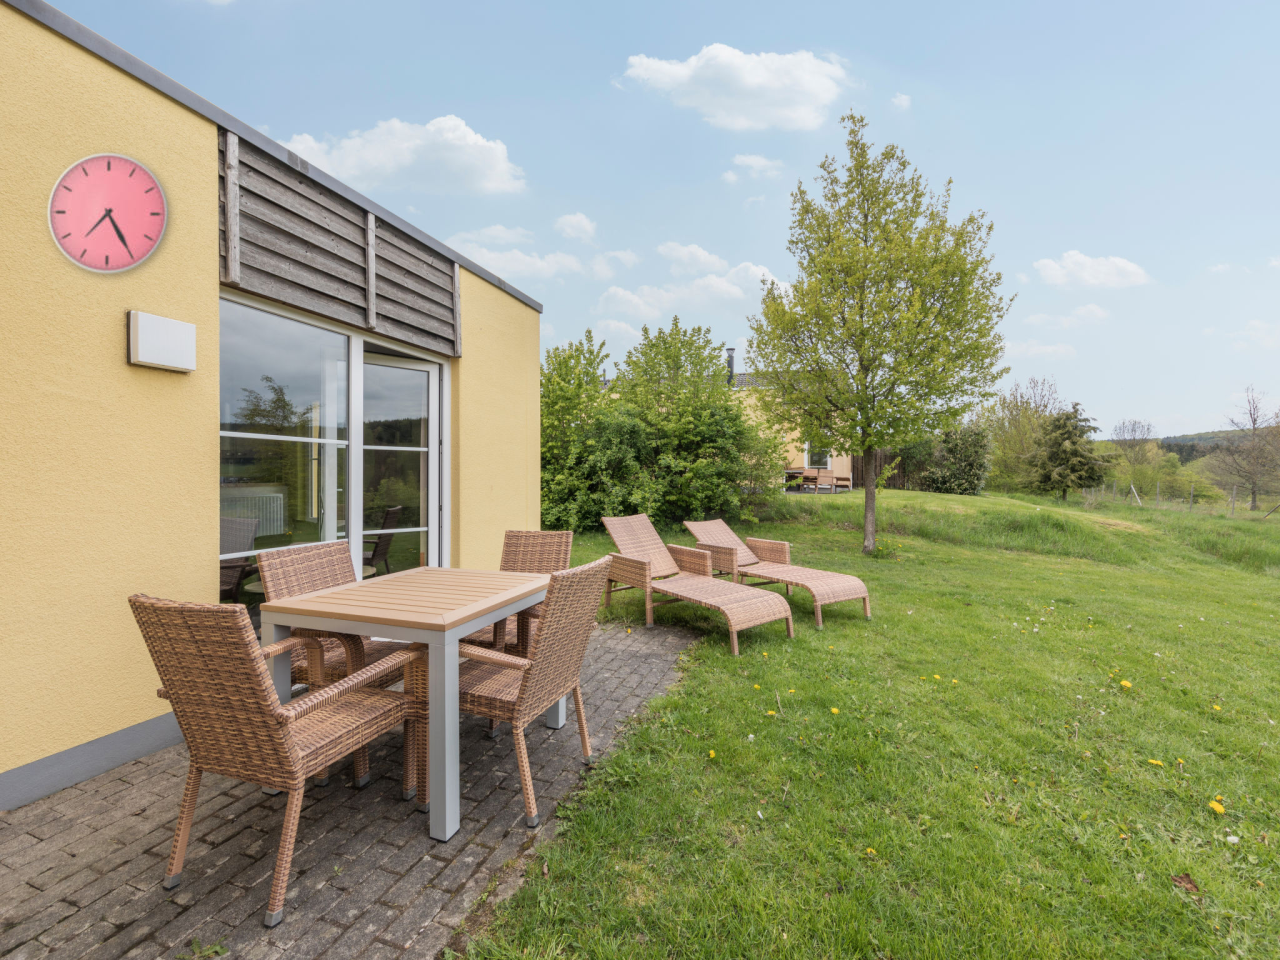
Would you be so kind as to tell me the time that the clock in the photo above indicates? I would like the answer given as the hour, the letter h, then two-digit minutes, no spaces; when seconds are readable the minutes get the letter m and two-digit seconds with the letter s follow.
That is 7h25
